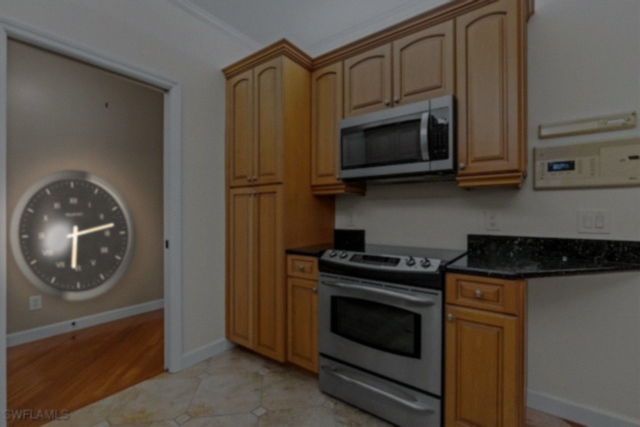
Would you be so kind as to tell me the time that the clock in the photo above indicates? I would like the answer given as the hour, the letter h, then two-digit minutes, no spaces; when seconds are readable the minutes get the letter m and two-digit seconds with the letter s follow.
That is 6h13
